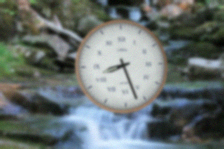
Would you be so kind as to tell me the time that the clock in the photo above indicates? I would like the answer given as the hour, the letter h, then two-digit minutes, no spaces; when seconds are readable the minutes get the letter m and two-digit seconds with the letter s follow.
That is 8h27
